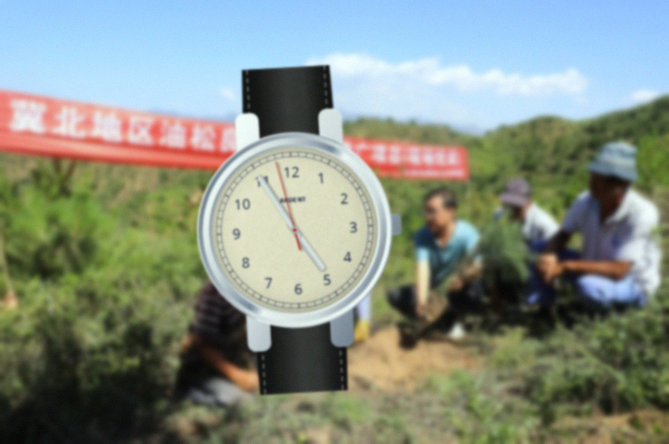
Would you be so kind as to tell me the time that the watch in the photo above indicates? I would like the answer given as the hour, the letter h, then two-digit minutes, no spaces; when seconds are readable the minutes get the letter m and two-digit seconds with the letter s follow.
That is 4h54m58s
